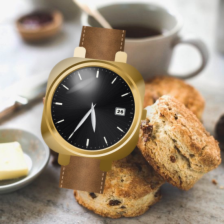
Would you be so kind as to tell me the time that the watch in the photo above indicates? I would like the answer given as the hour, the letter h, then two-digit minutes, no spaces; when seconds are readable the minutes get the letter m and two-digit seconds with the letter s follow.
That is 5h35
